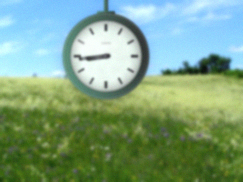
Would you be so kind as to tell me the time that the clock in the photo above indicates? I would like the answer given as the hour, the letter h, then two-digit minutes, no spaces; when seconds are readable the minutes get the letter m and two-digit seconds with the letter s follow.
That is 8h44
